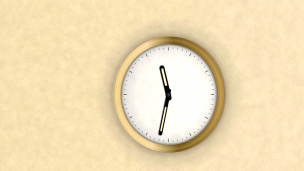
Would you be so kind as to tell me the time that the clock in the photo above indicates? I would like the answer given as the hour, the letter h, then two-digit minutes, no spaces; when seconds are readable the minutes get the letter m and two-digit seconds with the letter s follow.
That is 11h32
